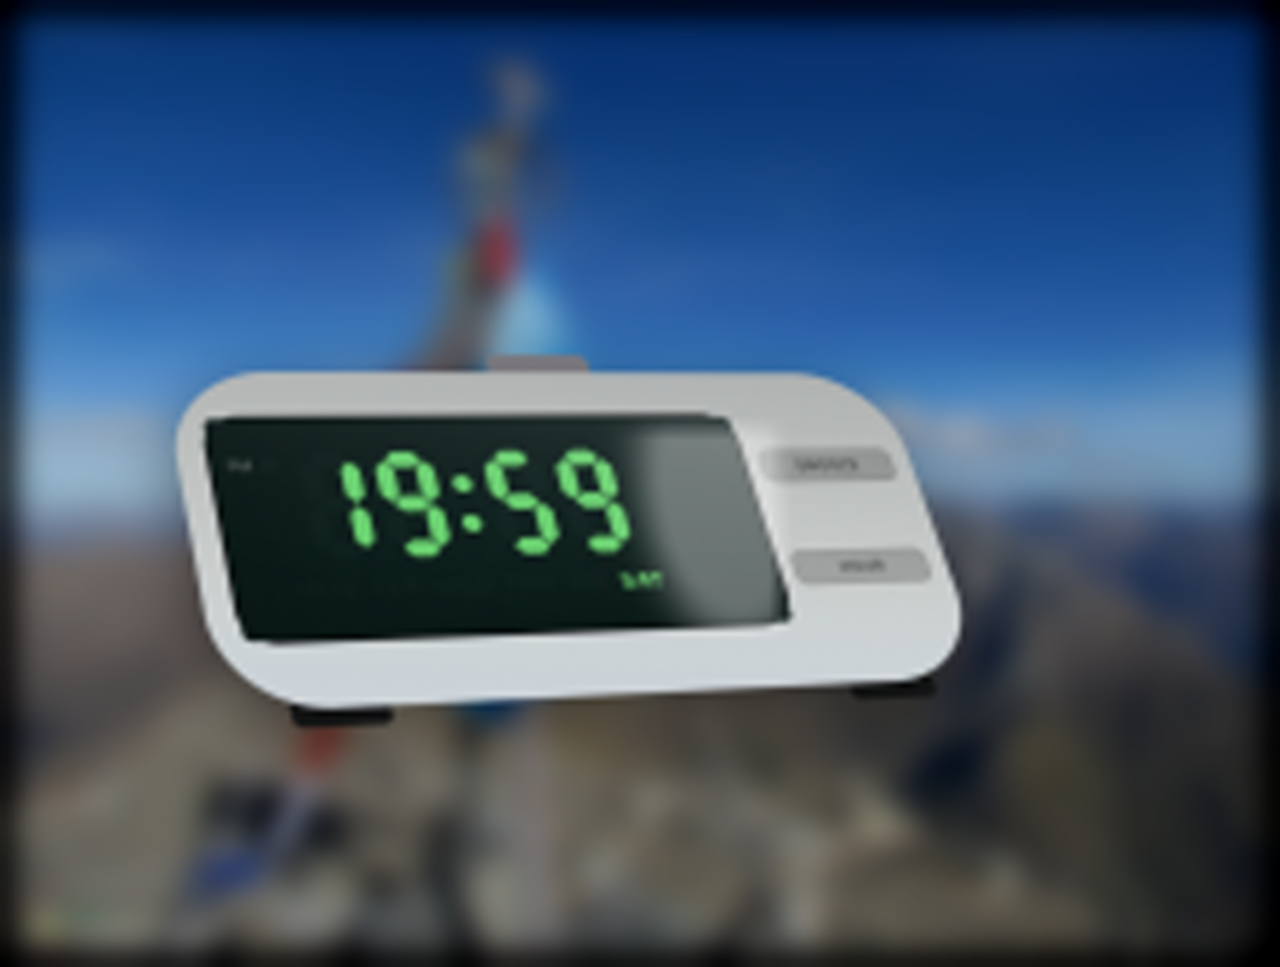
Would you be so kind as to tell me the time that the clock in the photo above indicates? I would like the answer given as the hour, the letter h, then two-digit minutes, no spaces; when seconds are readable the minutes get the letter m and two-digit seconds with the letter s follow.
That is 19h59
